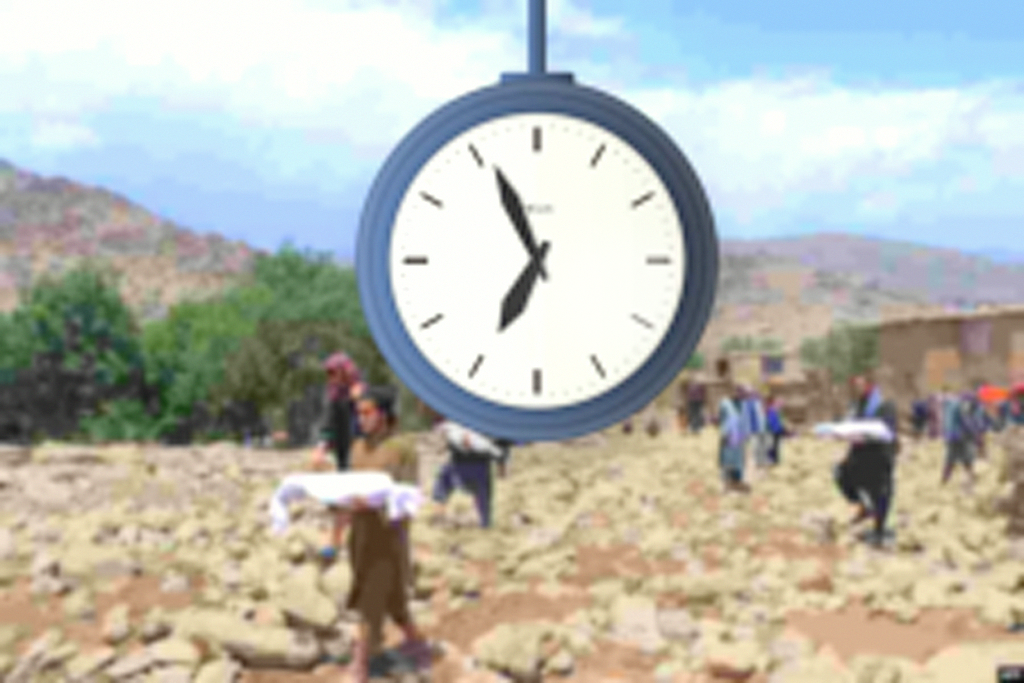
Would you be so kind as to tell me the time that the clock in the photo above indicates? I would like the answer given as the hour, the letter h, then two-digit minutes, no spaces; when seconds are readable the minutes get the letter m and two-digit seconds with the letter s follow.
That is 6h56
